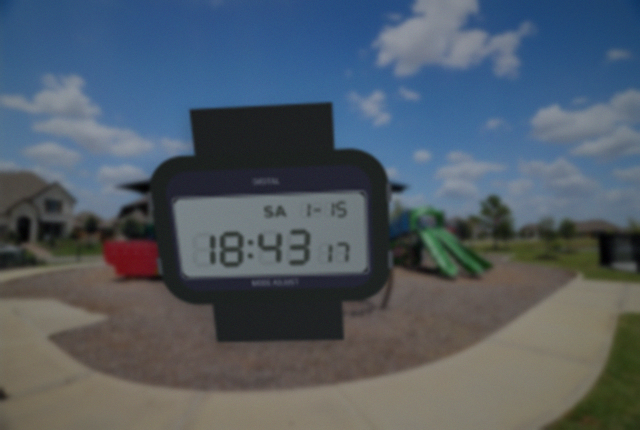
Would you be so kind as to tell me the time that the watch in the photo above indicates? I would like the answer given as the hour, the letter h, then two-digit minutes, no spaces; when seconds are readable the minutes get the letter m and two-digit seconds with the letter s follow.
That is 18h43m17s
